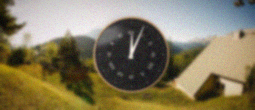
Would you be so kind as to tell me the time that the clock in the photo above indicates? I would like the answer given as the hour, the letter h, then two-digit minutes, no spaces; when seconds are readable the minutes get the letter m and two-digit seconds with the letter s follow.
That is 12h04
